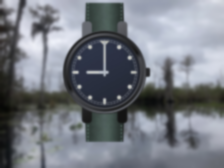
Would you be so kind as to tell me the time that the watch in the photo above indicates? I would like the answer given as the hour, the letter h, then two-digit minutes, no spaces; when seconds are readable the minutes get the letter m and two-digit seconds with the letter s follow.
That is 9h00
